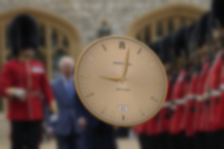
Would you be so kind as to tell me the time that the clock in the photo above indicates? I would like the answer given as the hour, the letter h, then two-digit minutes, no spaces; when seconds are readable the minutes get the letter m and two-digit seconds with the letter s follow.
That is 9h02
